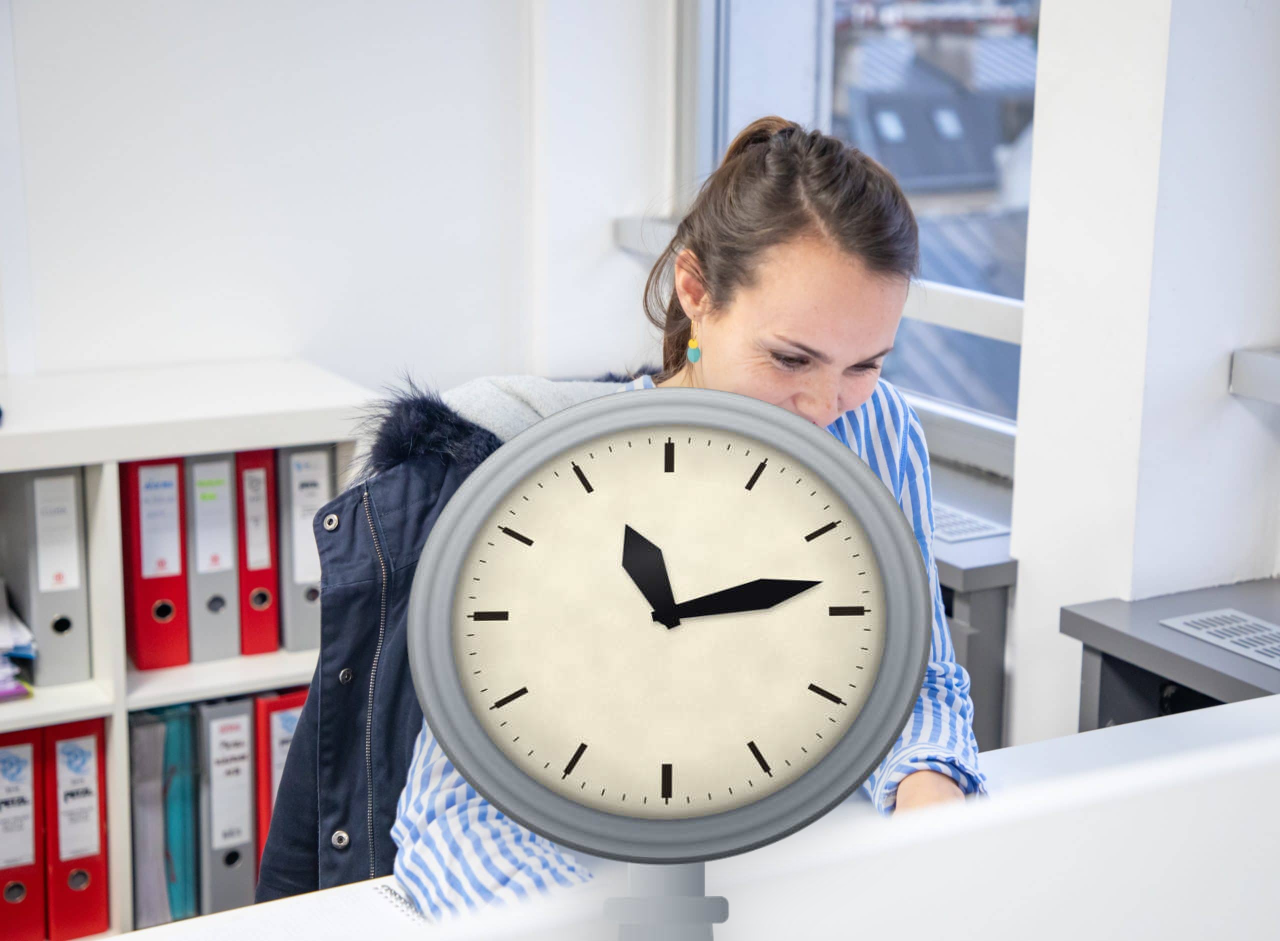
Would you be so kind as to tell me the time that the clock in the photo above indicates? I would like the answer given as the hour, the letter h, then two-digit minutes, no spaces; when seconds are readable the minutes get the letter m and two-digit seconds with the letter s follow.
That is 11h13
